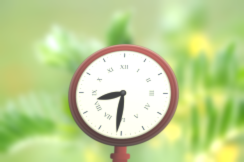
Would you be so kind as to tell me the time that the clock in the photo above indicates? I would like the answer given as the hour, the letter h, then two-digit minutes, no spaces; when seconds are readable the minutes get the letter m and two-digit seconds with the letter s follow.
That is 8h31
